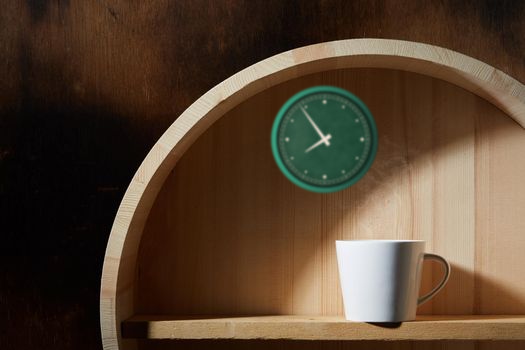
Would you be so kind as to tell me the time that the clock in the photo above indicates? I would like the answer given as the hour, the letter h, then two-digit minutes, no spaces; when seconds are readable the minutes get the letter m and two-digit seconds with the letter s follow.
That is 7h54
